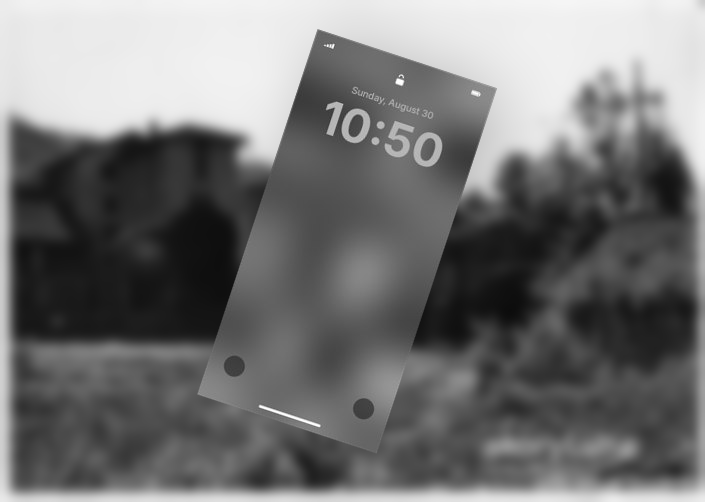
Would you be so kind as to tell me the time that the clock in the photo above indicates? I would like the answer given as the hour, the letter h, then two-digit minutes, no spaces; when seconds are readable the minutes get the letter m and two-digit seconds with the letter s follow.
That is 10h50
